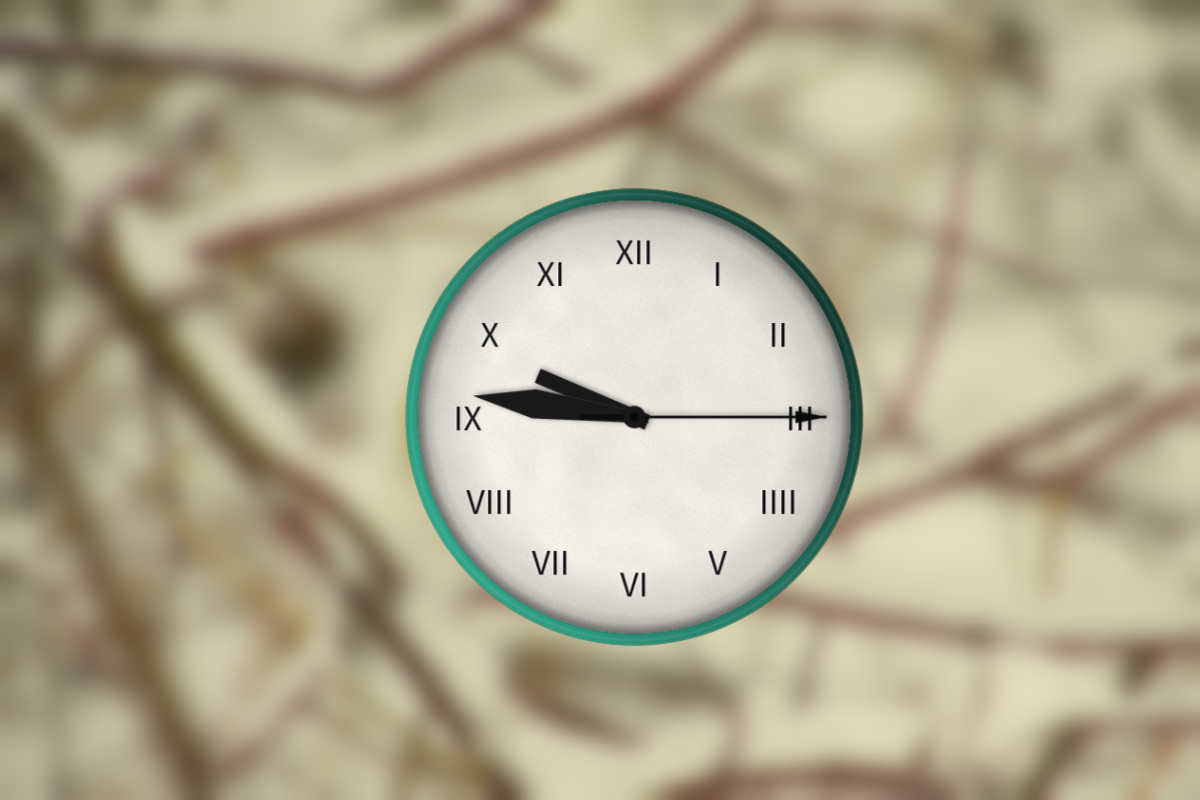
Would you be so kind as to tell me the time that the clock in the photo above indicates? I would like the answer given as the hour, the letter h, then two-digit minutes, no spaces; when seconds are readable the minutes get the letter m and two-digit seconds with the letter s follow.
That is 9h46m15s
